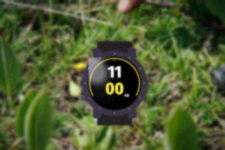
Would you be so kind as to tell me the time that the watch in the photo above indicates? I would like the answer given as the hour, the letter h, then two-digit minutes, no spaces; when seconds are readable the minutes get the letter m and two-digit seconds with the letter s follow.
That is 11h00
